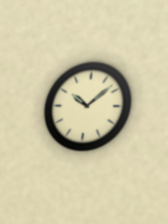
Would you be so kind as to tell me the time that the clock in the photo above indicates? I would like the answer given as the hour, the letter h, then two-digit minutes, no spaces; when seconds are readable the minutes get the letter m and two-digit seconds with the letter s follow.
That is 10h08
